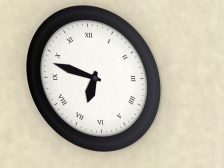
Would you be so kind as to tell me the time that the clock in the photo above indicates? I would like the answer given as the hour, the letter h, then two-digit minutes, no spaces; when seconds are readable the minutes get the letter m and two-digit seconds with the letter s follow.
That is 6h48
